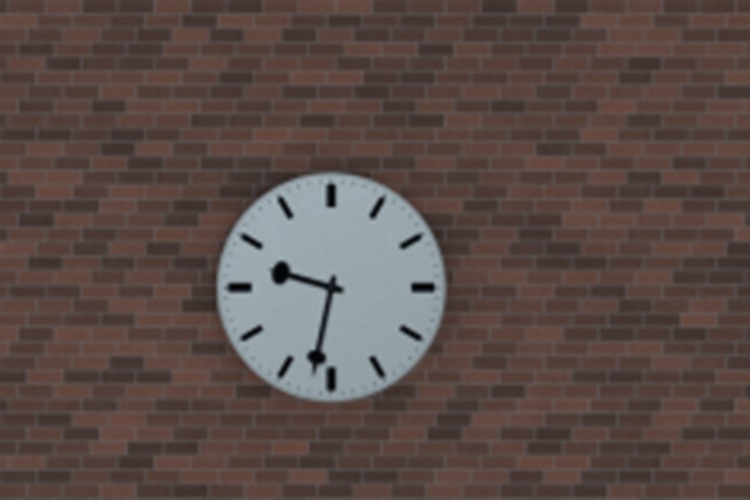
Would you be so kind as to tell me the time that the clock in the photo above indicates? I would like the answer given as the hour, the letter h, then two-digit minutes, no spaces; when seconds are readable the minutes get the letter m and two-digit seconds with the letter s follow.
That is 9h32
